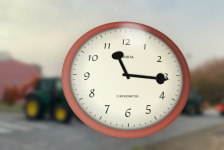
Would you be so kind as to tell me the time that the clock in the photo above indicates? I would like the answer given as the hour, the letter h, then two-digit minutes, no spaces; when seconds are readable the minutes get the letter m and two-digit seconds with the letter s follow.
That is 11h16
